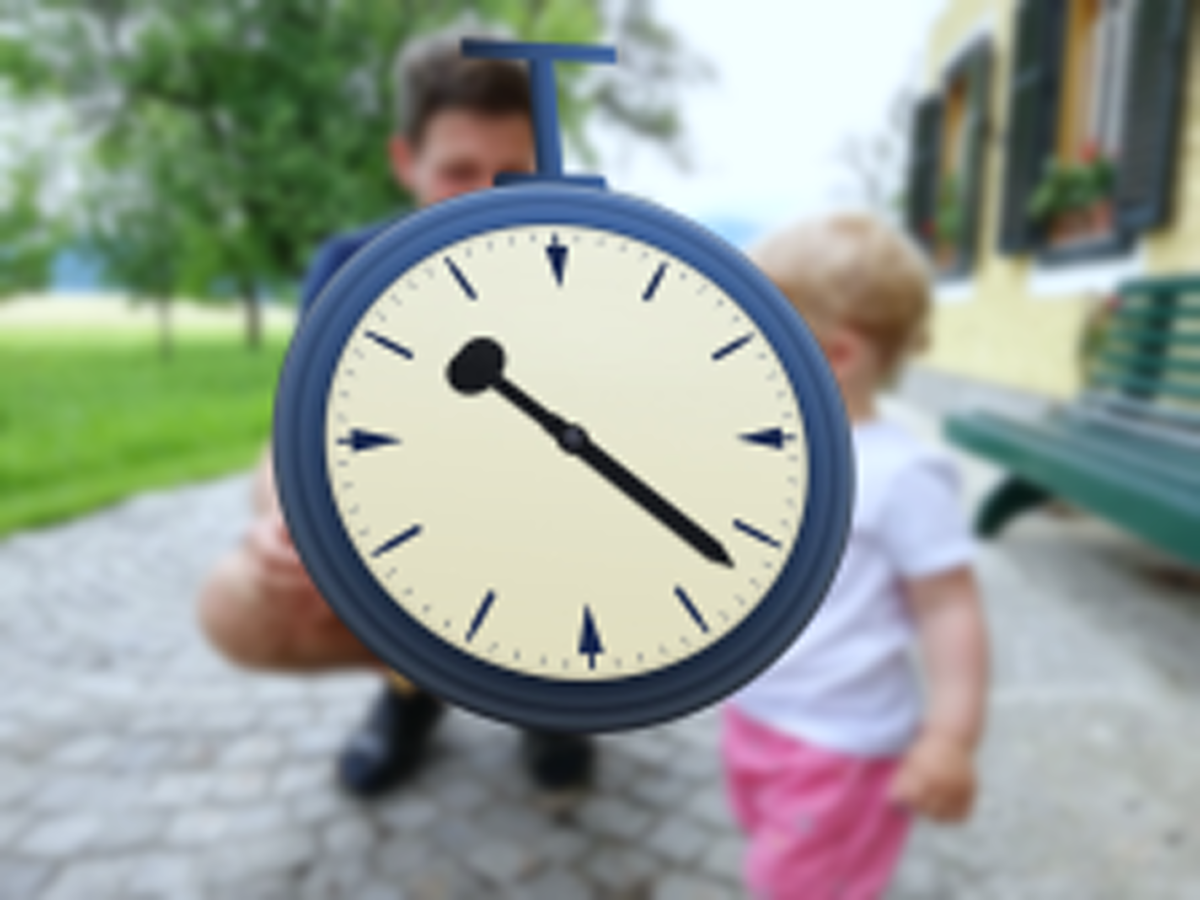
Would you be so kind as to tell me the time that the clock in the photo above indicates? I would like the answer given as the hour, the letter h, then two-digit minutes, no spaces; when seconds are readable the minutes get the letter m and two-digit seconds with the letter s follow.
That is 10h22
